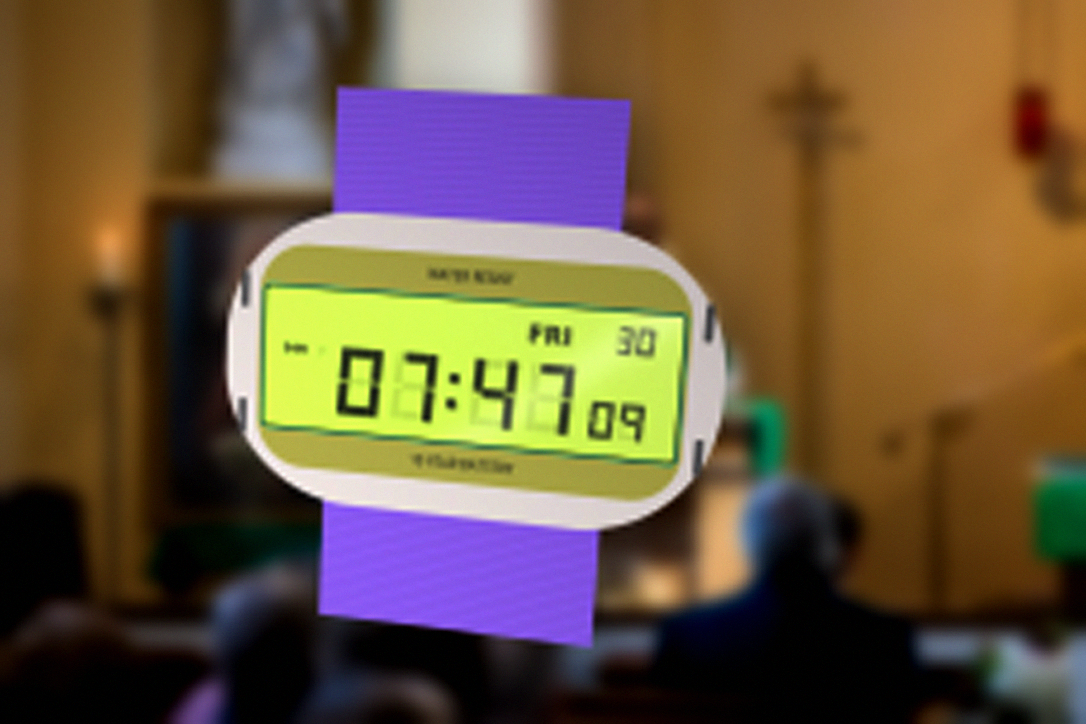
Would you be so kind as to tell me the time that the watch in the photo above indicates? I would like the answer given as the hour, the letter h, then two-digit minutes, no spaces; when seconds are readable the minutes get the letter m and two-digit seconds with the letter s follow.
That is 7h47m09s
